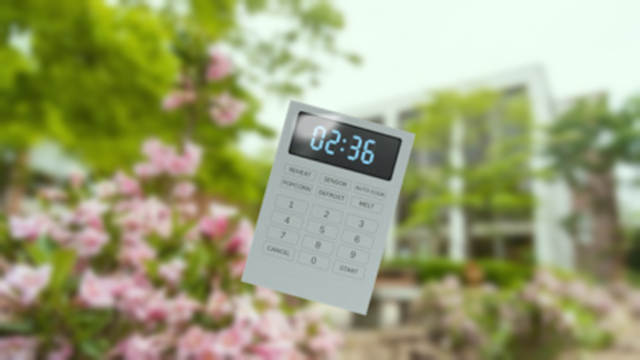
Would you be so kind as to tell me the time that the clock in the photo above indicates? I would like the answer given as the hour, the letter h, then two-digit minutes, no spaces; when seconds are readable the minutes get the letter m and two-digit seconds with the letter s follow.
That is 2h36
